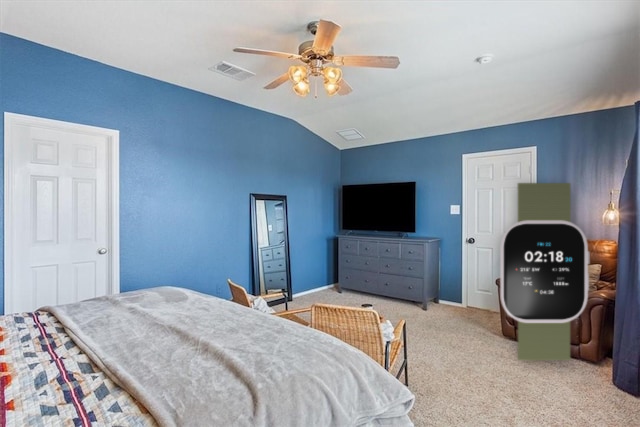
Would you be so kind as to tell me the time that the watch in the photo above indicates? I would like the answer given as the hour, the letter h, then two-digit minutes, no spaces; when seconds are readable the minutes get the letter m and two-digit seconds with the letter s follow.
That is 2h18
